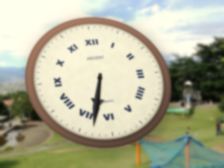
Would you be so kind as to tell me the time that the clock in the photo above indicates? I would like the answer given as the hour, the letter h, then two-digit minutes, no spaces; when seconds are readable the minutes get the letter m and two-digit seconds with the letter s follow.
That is 6h33
